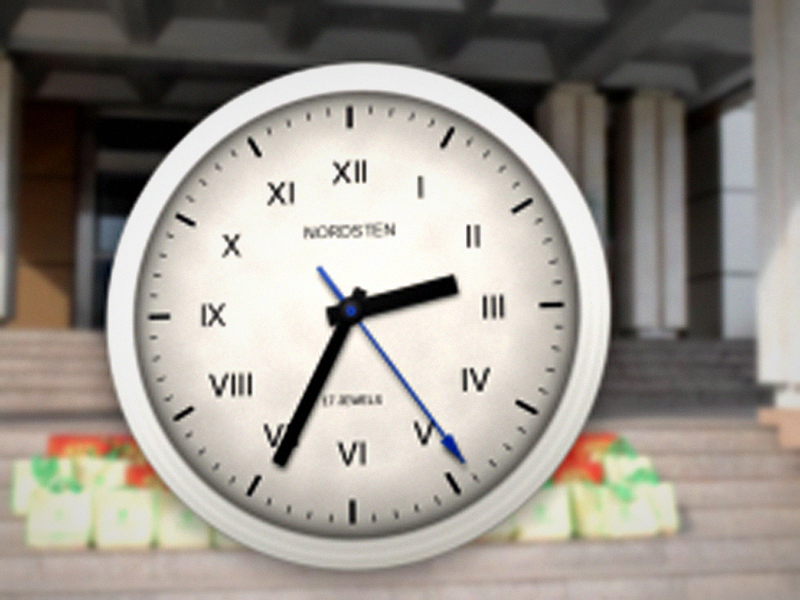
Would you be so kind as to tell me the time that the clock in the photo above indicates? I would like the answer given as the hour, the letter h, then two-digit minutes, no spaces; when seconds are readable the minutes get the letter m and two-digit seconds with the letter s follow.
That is 2h34m24s
